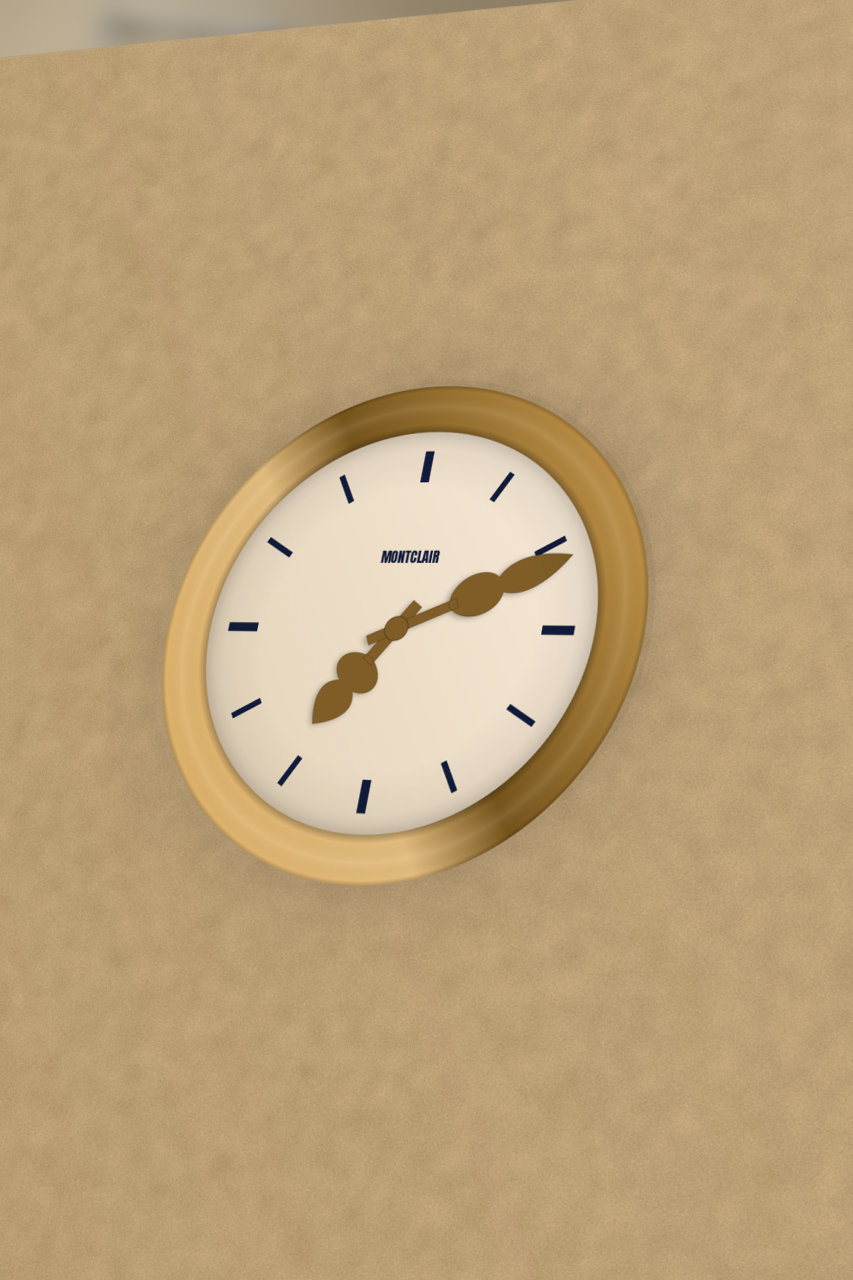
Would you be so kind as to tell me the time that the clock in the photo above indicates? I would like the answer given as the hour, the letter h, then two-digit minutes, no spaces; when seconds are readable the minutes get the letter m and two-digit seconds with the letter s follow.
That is 7h11
